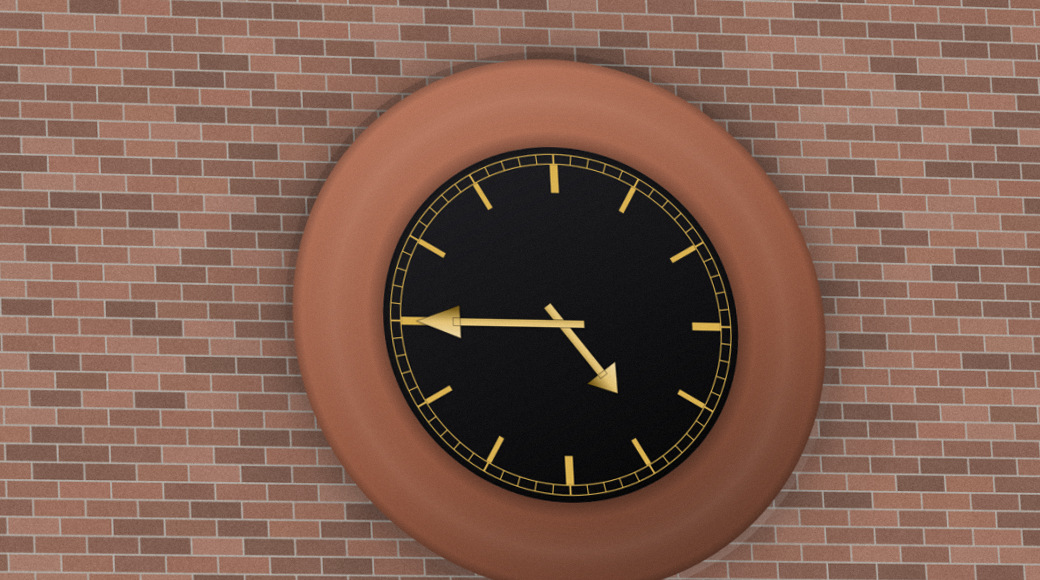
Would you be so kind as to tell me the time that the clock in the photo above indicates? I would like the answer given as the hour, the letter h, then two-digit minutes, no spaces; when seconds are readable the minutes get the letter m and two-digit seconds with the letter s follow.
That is 4h45
